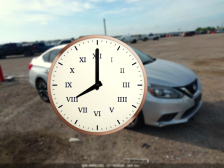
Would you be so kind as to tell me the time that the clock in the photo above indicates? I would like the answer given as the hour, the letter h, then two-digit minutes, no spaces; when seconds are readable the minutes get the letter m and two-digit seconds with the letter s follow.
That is 8h00
